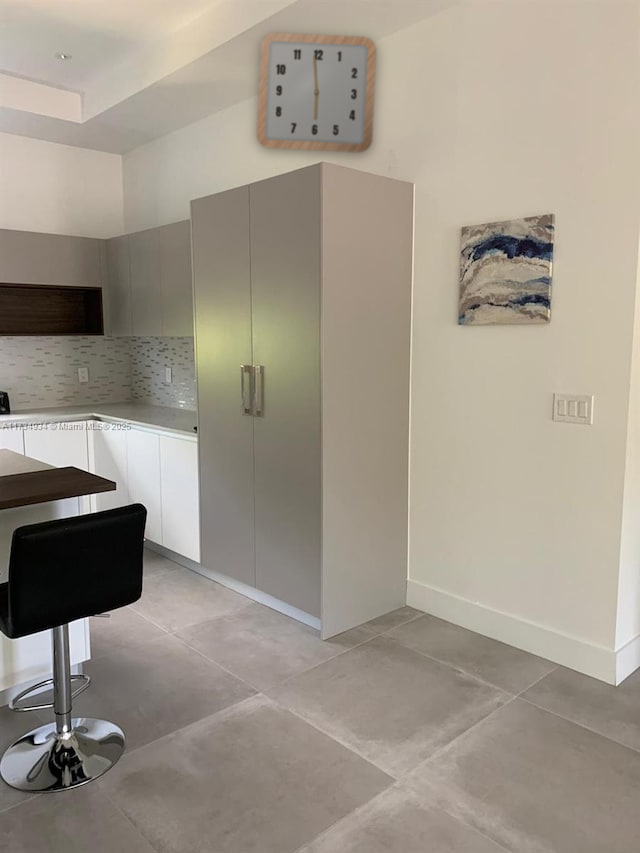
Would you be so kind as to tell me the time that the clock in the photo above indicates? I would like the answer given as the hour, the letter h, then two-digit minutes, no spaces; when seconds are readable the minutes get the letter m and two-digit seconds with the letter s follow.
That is 5h59
